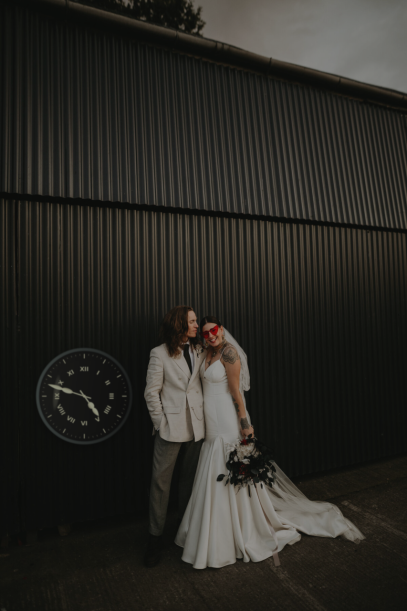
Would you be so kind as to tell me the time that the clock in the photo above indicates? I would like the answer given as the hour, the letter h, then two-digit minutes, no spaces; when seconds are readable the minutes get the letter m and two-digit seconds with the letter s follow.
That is 4h48
